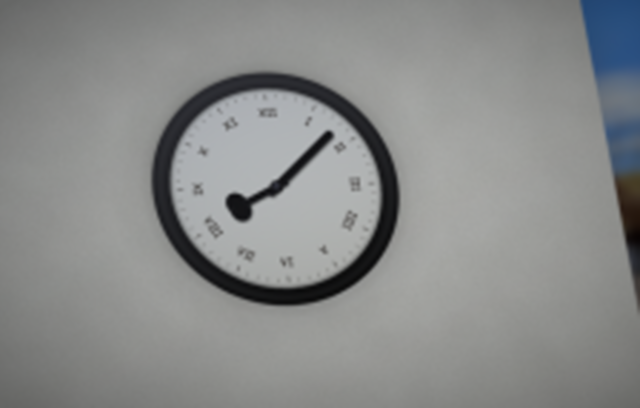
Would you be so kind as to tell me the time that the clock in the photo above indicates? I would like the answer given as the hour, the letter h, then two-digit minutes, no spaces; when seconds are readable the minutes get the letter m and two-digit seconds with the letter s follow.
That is 8h08
